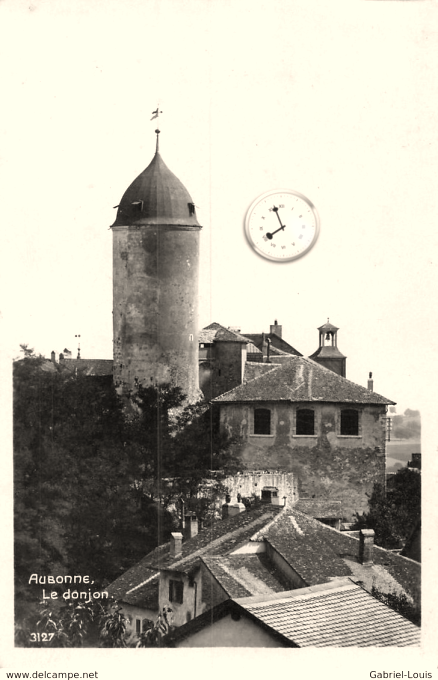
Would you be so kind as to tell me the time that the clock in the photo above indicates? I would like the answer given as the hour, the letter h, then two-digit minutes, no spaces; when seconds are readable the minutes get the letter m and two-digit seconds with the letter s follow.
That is 7h57
